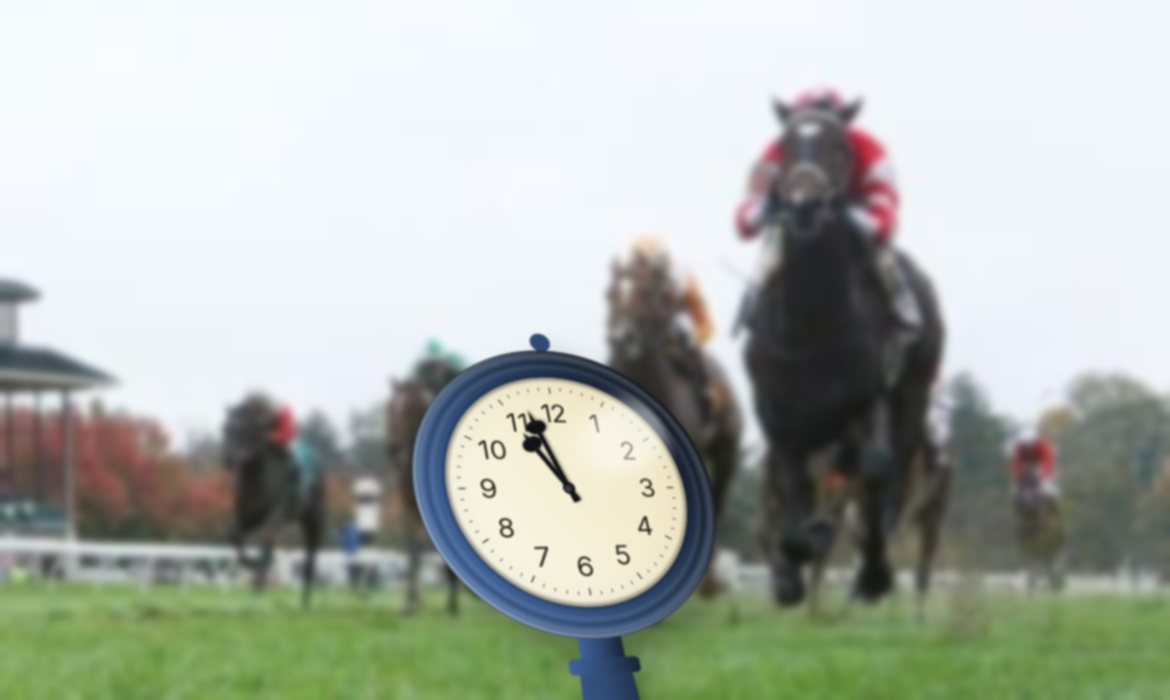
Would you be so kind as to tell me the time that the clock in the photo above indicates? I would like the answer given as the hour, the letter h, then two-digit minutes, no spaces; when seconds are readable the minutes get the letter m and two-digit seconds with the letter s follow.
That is 10h57
